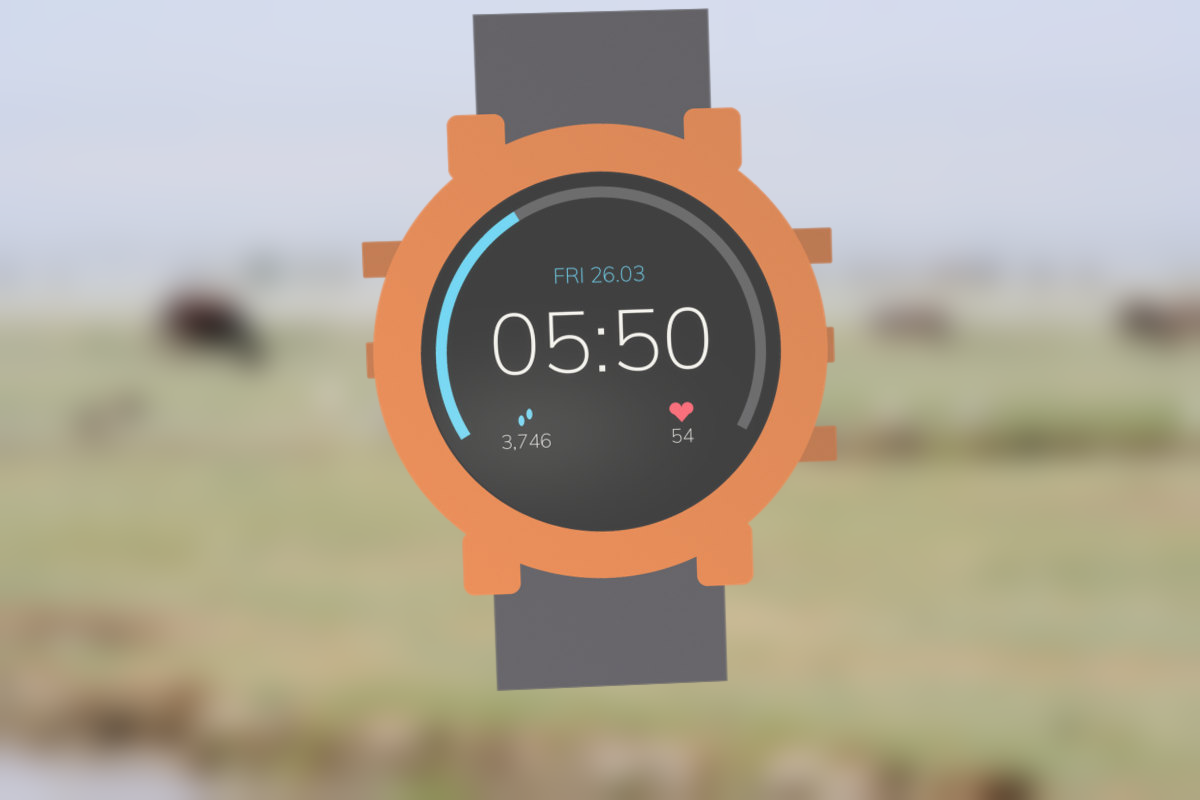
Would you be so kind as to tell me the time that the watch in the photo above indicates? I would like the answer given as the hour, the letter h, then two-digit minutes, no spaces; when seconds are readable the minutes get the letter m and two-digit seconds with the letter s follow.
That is 5h50
